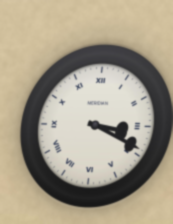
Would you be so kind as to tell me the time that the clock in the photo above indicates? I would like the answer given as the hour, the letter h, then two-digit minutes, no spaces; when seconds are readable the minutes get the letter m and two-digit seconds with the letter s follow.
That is 3h19
